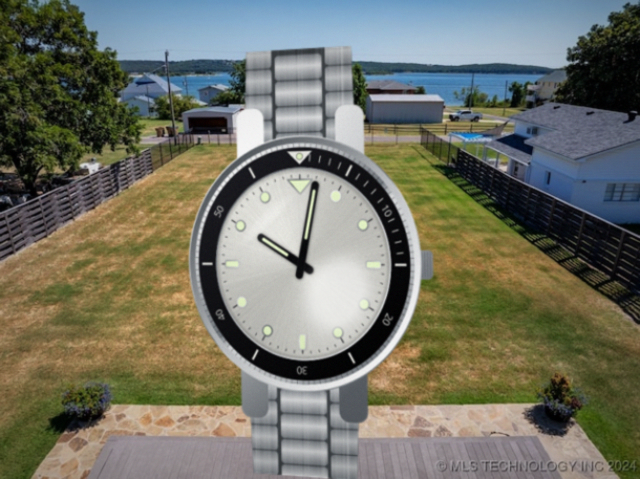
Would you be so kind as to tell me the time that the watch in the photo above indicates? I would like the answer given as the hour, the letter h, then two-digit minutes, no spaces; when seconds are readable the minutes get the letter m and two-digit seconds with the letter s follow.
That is 10h02
